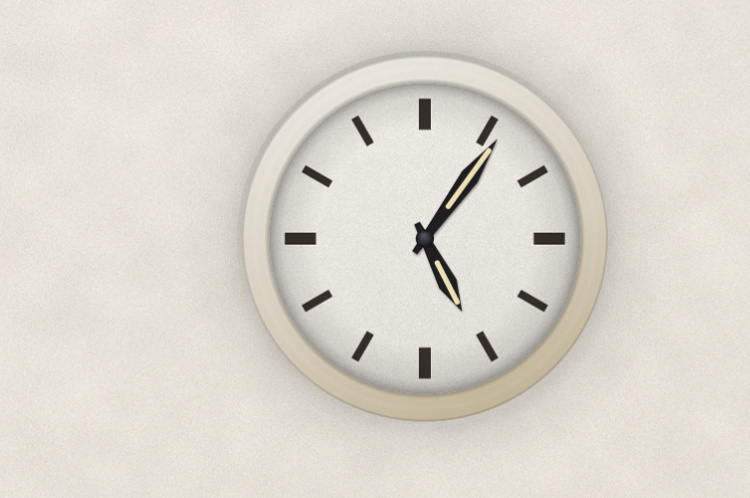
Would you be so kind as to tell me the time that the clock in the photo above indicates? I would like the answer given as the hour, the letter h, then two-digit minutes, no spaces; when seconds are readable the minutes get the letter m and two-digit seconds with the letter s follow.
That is 5h06
